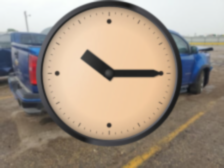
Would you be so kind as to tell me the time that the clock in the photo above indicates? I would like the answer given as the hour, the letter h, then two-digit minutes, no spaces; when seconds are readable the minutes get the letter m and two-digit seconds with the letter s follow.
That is 10h15
